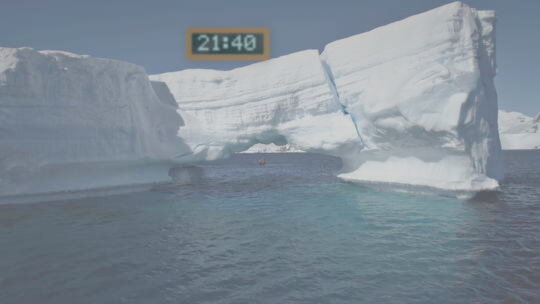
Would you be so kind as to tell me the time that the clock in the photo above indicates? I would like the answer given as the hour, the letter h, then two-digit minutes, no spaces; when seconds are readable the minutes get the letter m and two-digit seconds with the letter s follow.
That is 21h40
